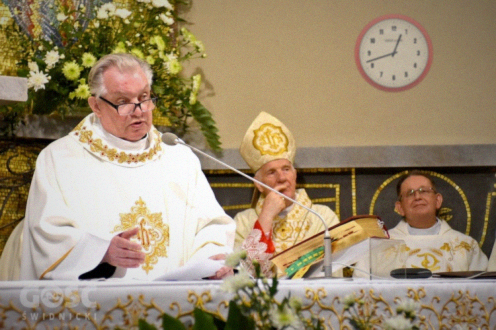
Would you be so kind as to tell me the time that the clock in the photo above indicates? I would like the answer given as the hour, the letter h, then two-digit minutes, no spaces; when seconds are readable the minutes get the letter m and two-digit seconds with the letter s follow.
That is 12h42
